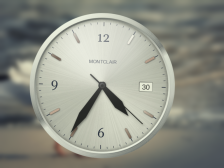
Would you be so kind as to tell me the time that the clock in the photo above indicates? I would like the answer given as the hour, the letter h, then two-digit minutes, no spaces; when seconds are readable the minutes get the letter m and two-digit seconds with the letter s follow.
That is 4h35m22s
